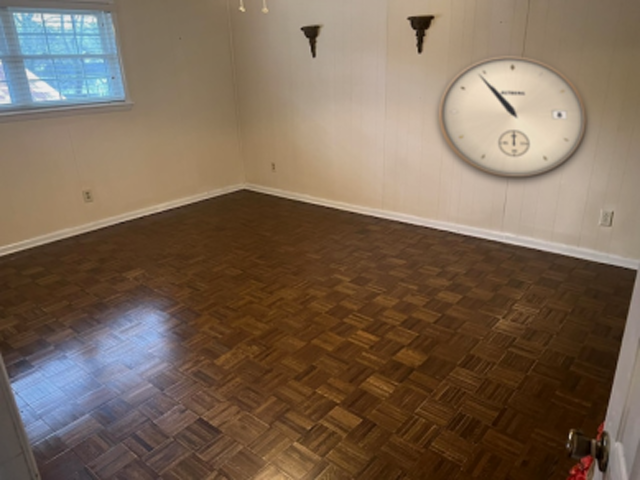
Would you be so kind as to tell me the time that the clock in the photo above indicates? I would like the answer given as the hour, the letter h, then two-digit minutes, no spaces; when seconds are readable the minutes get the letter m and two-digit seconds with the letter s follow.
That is 10h54
